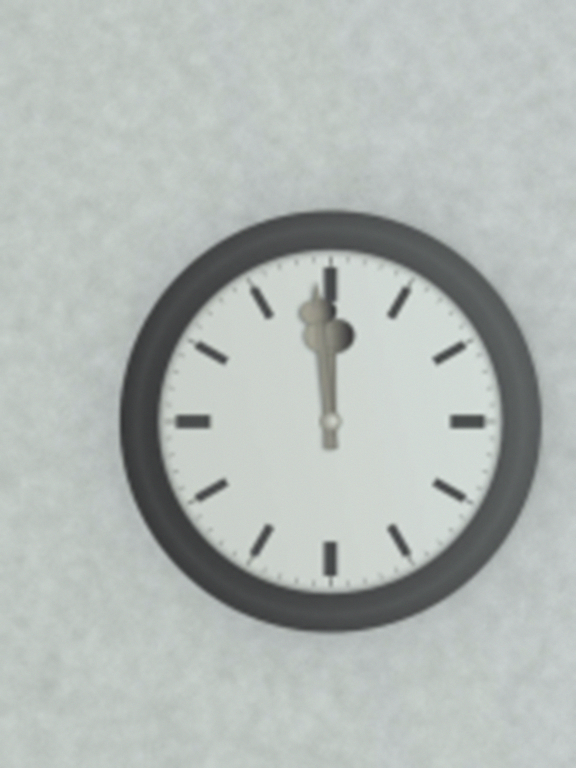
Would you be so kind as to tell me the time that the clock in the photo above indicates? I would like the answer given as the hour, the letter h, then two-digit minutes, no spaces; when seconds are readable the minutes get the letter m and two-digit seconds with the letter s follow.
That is 11h59
